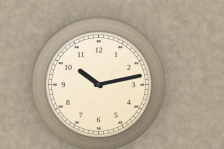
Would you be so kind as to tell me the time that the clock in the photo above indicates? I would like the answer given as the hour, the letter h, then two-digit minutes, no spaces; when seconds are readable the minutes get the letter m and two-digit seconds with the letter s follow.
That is 10h13
